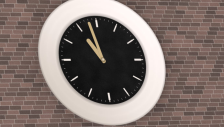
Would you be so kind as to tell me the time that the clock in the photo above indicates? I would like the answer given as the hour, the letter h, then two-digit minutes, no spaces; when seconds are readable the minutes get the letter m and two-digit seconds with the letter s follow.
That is 10h58
